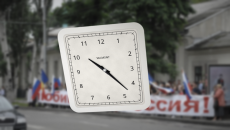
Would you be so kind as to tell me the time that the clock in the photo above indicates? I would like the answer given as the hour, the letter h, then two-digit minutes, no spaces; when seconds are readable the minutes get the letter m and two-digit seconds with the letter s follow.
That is 10h23
